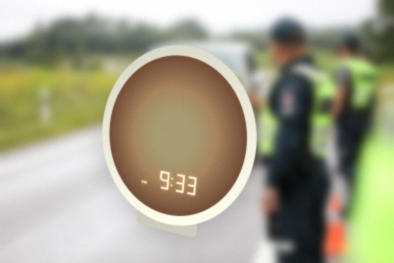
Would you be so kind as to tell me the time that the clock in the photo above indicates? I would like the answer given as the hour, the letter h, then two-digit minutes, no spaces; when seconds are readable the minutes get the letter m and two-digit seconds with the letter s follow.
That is 9h33
